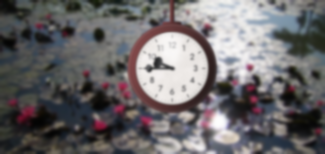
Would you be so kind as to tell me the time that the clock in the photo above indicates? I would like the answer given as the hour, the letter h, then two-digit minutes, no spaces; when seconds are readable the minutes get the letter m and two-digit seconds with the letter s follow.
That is 9h45
